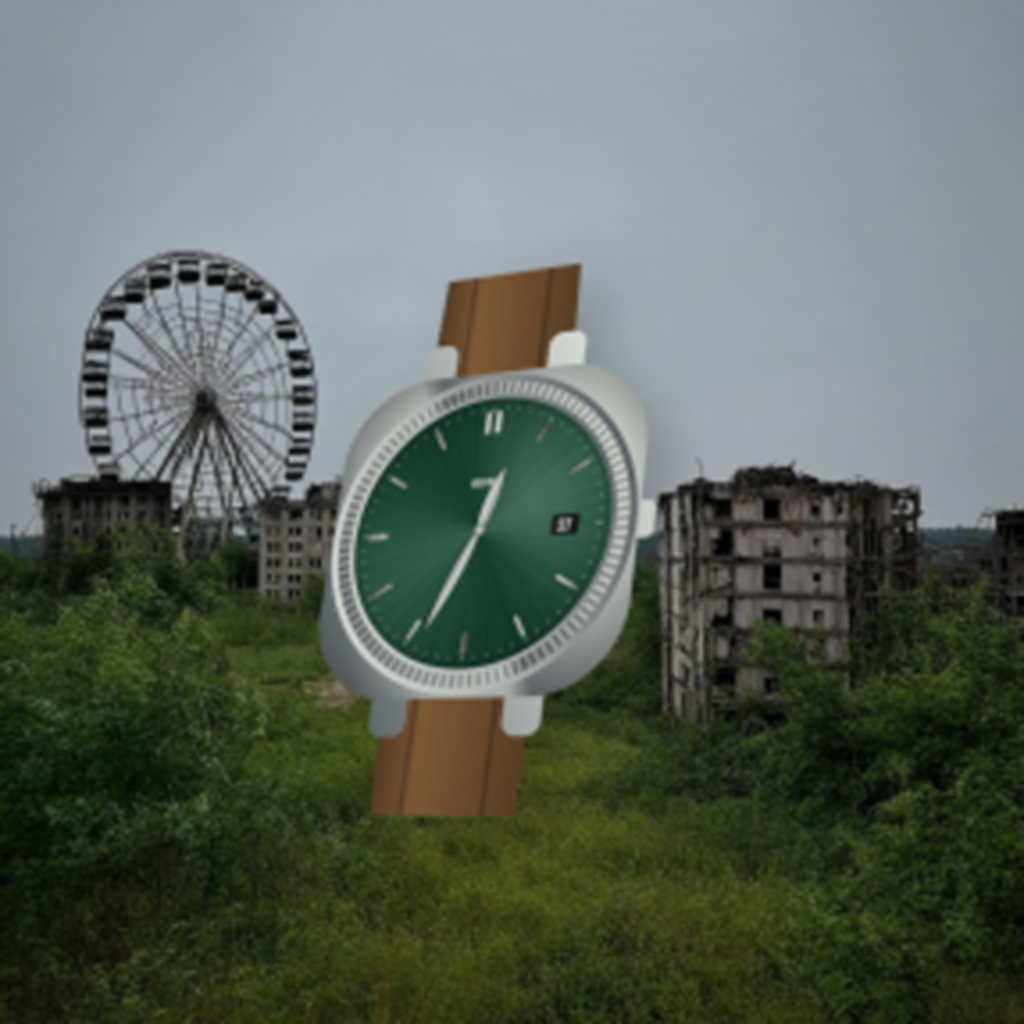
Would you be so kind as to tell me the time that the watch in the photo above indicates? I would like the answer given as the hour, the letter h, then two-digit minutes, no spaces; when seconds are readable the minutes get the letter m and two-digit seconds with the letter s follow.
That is 12h34
